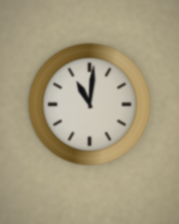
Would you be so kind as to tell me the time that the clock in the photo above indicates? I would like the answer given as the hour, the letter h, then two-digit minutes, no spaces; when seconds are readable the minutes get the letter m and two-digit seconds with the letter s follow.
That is 11h01
